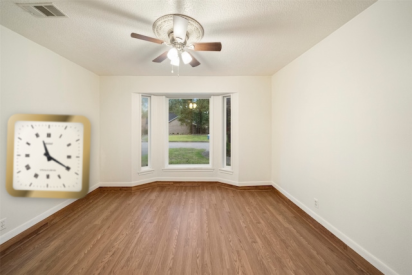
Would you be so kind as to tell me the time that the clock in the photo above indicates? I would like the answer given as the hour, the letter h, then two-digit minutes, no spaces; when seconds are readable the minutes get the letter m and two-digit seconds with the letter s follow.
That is 11h20
